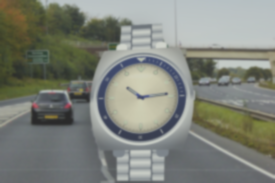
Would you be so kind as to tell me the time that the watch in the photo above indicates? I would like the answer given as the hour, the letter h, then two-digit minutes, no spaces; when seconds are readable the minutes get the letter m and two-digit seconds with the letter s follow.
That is 10h14
